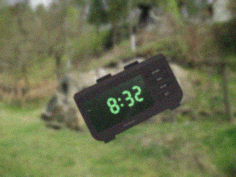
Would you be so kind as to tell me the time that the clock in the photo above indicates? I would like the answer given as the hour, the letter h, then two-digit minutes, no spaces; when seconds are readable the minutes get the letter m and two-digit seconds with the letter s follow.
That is 8h32
